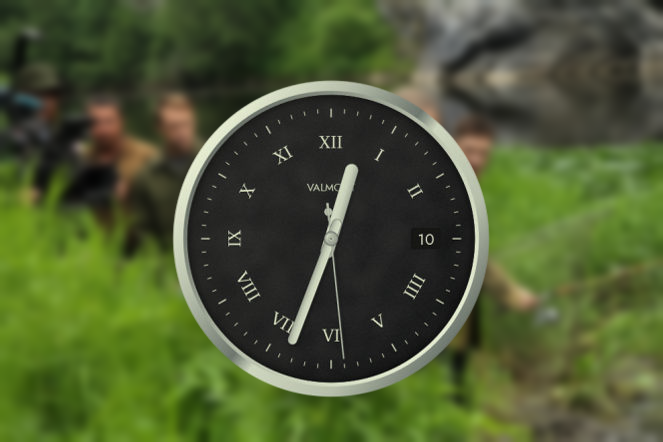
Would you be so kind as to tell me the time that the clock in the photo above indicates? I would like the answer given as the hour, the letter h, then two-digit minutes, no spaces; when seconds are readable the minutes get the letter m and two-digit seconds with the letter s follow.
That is 12h33m29s
